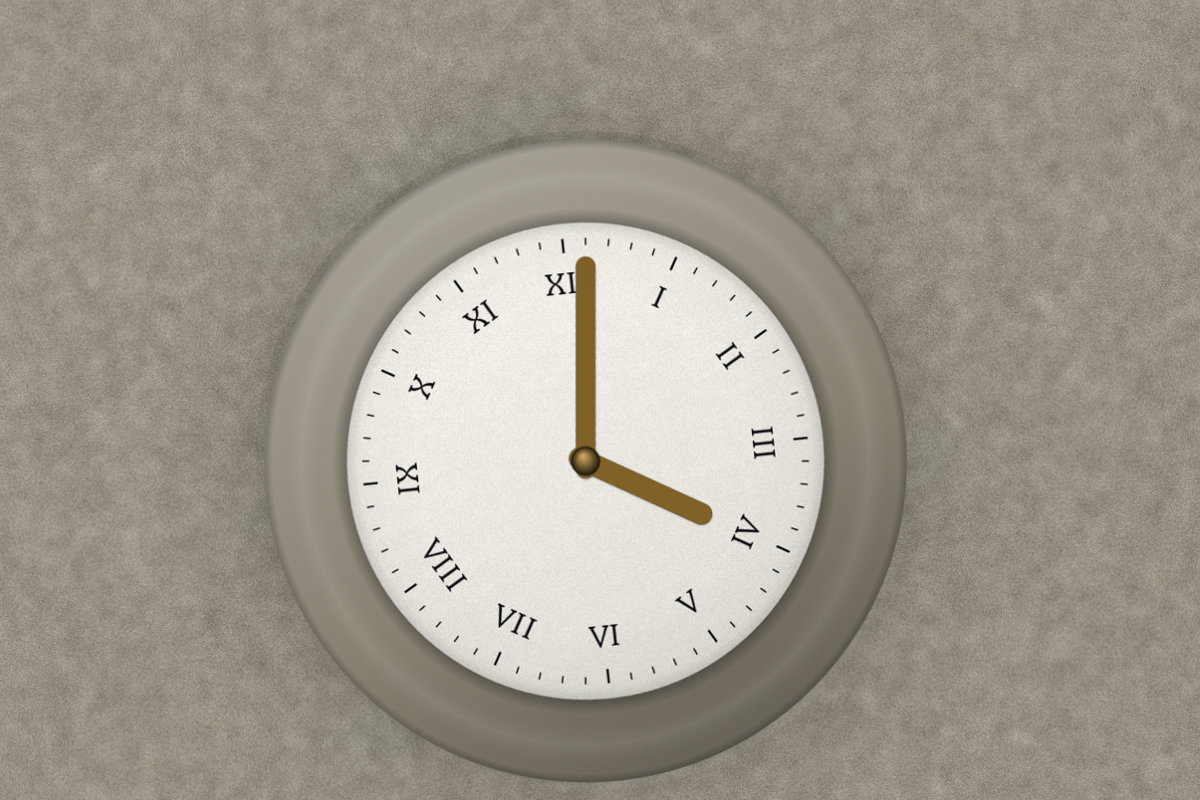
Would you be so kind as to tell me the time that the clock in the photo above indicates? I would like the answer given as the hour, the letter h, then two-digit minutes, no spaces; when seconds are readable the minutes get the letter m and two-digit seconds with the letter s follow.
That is 4h01
